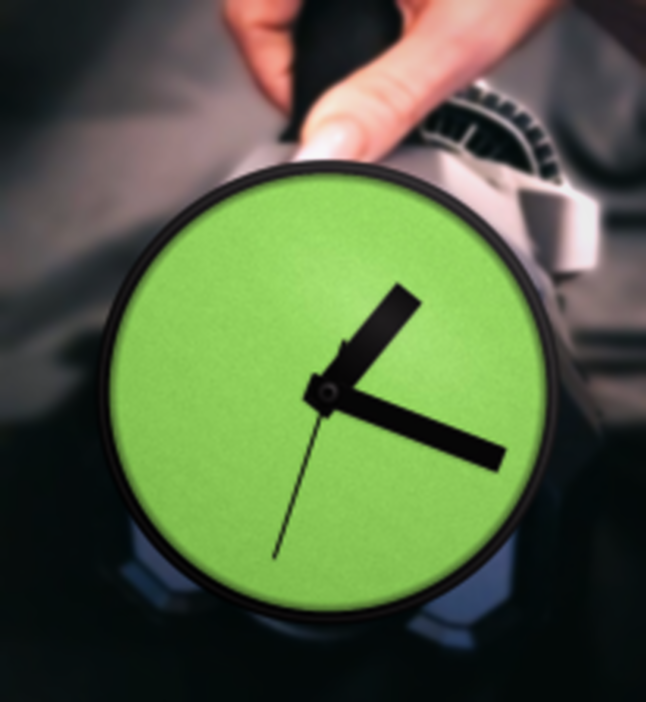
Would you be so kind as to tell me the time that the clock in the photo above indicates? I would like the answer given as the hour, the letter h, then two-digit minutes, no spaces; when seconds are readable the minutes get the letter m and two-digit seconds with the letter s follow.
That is 1h18m33s
